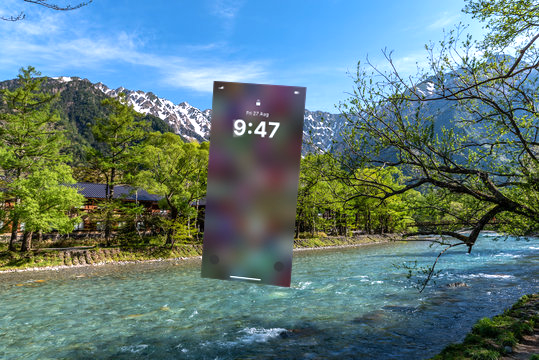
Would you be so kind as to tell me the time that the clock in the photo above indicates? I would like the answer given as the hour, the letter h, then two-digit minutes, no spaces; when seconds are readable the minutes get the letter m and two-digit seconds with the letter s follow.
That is 9h47
